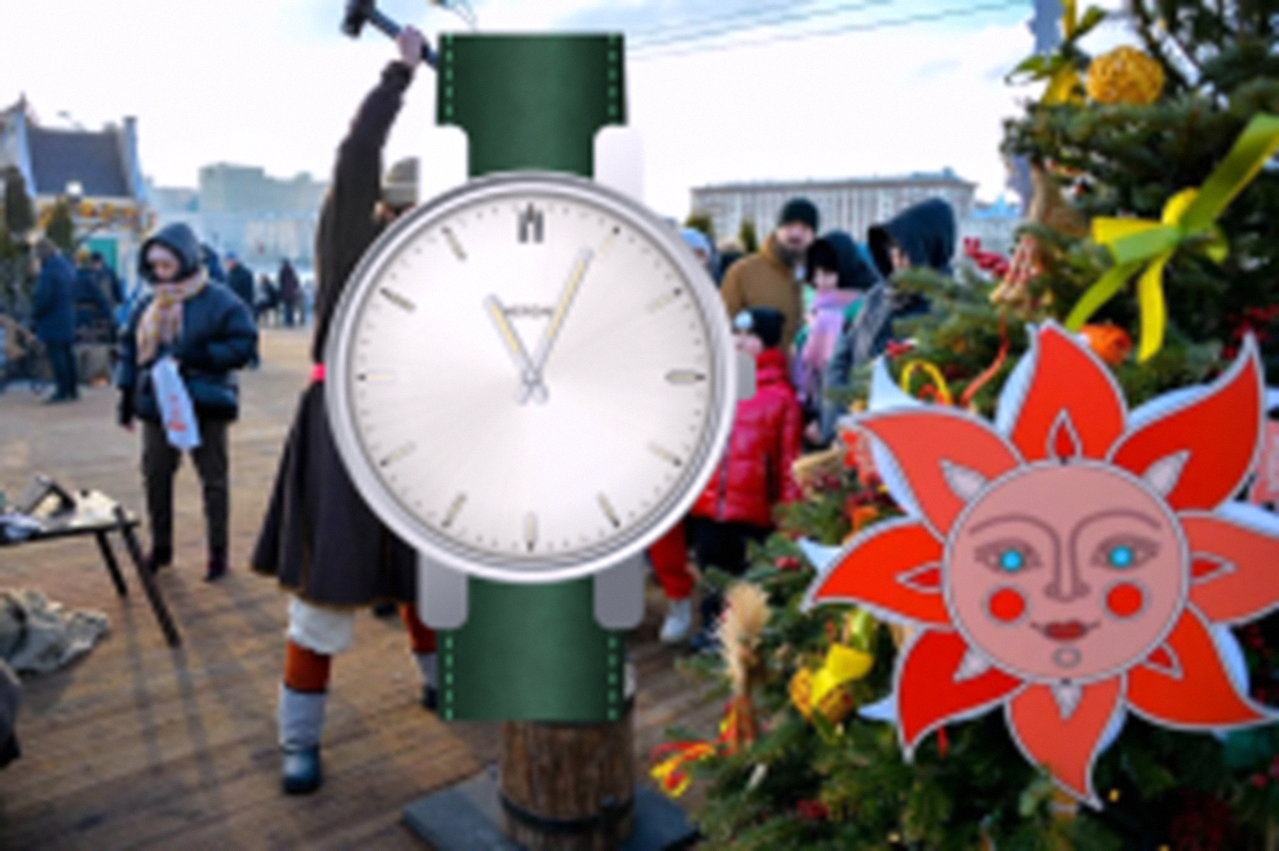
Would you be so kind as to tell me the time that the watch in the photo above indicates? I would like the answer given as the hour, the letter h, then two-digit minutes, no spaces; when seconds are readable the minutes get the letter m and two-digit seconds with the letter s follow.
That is 11h04
